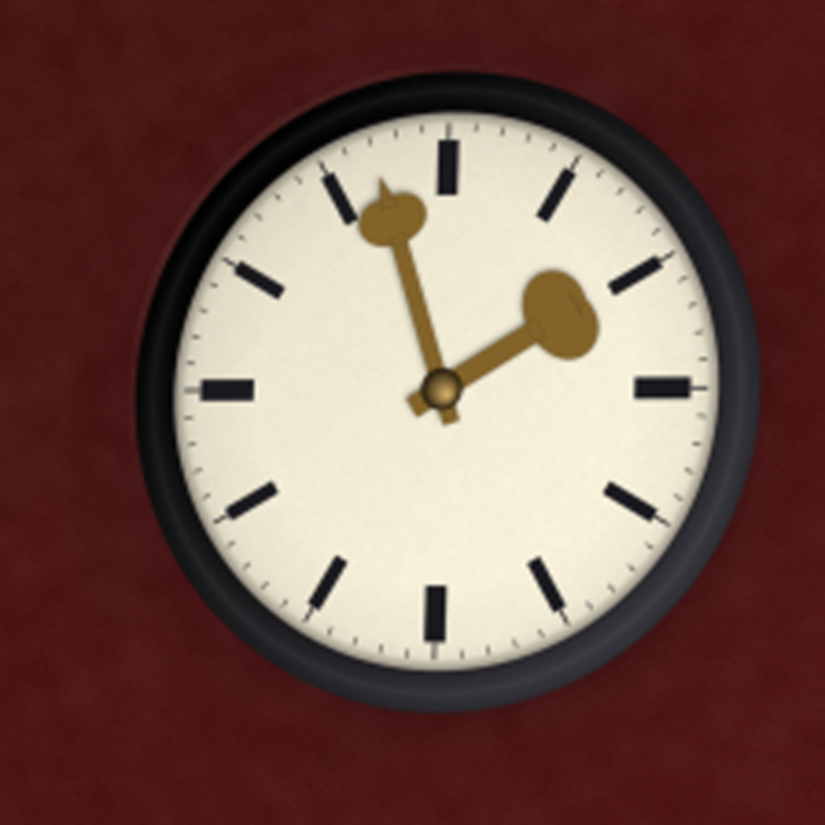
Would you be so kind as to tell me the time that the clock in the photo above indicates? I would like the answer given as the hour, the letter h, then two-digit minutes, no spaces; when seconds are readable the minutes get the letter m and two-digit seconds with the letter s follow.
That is 1h57
